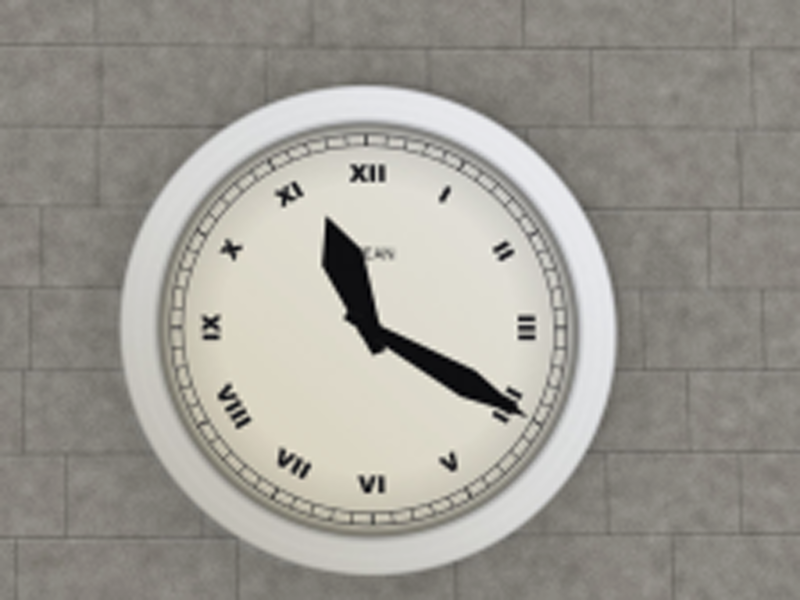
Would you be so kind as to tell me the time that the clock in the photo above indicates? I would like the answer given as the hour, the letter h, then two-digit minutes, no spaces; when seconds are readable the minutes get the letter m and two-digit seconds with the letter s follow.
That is 11h20
